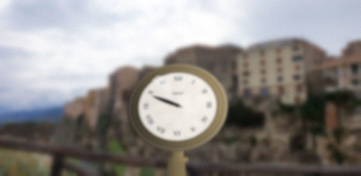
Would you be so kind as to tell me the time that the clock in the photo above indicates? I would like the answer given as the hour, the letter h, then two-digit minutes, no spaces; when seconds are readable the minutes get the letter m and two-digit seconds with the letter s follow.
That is 9h49
